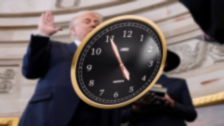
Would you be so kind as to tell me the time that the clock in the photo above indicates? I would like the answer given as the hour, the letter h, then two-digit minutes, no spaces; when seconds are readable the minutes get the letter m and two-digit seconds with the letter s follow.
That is 4h55
